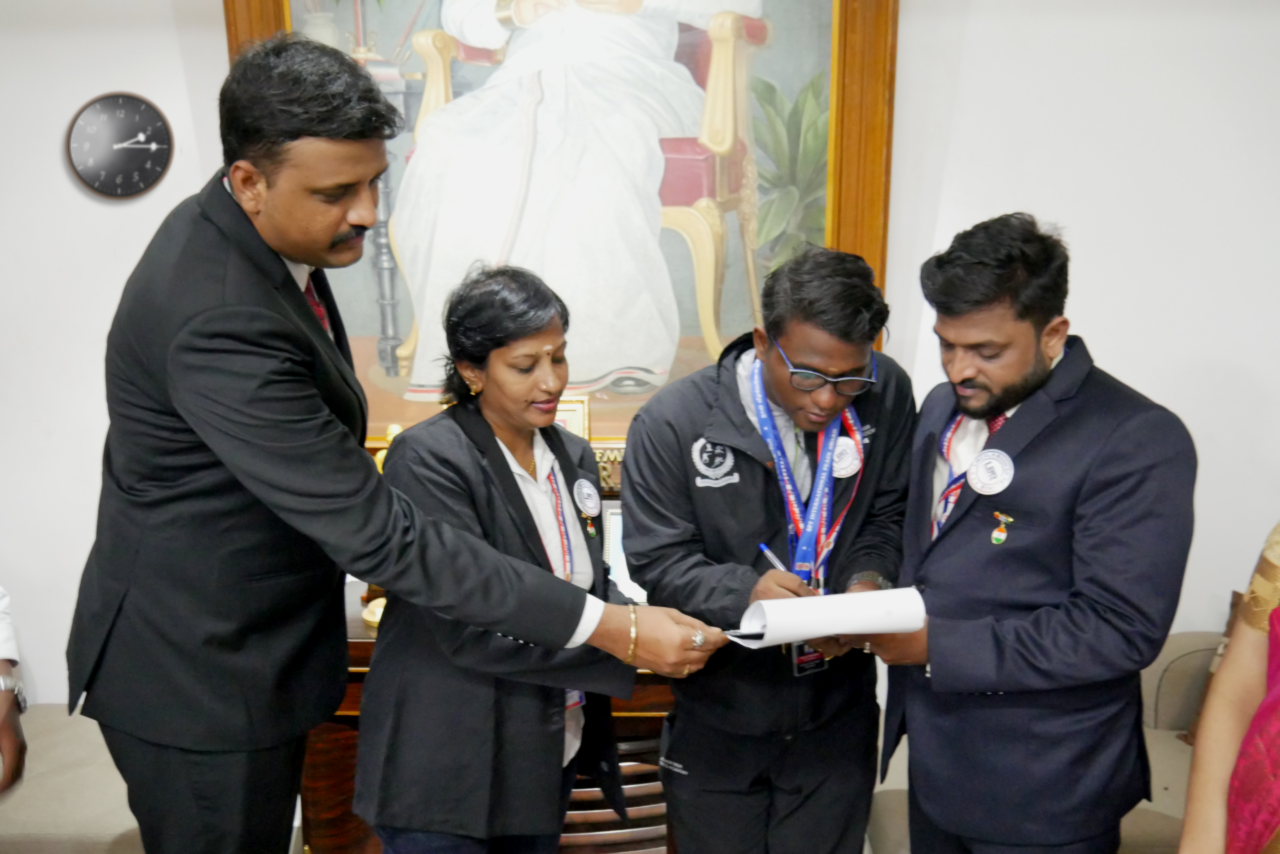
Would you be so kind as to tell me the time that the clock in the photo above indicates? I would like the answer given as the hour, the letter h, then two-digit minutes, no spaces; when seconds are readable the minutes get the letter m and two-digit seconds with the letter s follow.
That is 2h15
